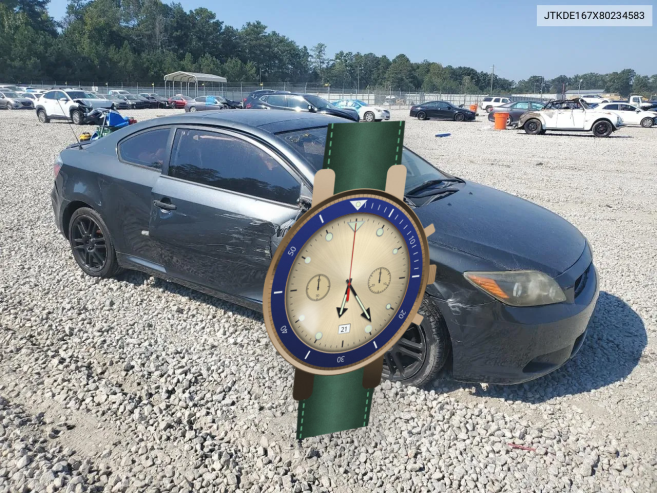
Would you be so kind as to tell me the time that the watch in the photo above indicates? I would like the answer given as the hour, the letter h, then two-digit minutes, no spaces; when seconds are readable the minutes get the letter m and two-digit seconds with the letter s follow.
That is 6h24
